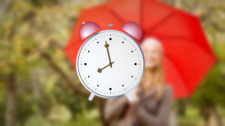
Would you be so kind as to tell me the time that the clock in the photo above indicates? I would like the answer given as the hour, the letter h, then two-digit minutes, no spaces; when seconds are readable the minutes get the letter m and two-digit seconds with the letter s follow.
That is 7h58
